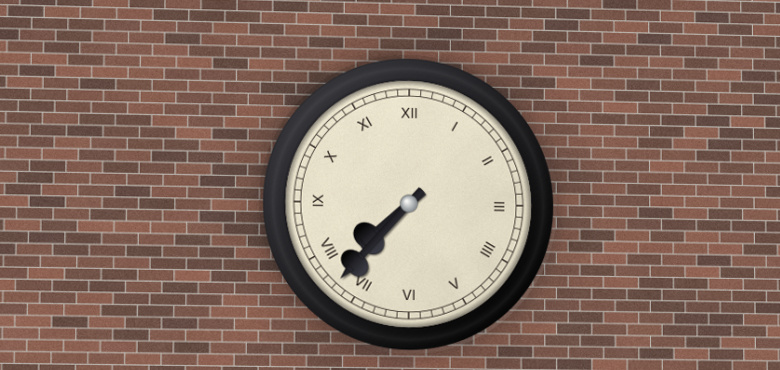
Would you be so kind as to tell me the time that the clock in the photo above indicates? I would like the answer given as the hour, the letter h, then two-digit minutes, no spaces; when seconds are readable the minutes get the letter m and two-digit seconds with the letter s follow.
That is 7h37
